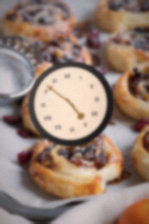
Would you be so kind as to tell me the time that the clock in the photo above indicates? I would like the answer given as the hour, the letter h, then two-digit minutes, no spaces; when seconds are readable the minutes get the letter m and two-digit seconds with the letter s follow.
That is 4h52
